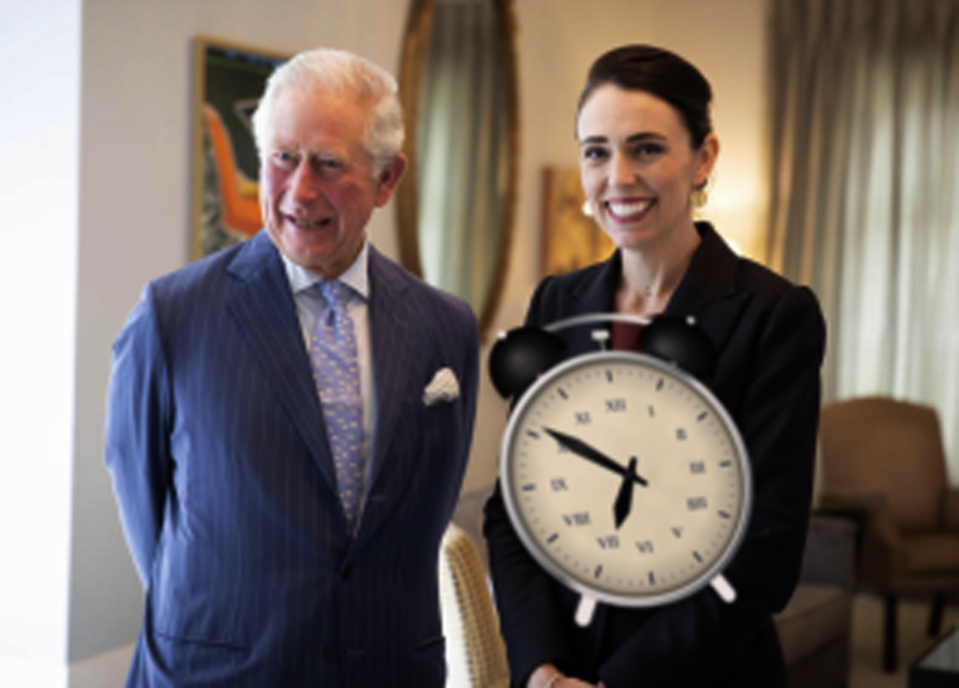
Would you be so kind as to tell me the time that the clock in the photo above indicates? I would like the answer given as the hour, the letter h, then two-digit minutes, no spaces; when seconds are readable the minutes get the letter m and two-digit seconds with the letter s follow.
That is 6h51
